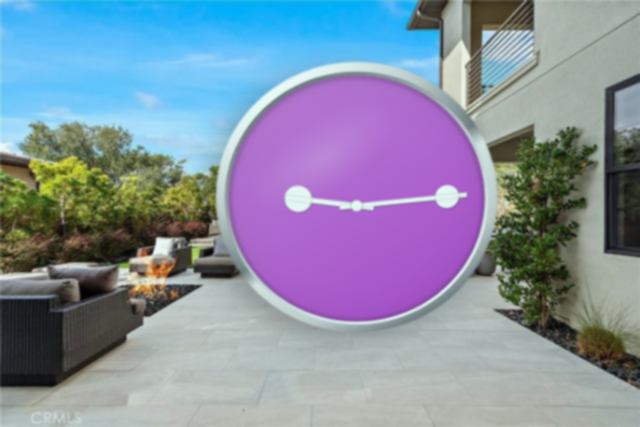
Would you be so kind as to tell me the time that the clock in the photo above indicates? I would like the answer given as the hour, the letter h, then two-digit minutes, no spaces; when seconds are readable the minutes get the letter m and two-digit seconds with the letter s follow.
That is 9h14
